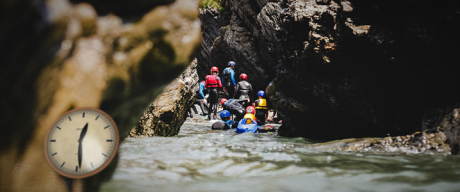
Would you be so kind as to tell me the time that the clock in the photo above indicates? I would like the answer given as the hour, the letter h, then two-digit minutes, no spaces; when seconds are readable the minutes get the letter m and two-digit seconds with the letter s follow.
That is 12h29
